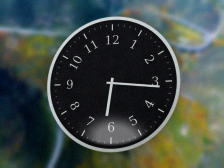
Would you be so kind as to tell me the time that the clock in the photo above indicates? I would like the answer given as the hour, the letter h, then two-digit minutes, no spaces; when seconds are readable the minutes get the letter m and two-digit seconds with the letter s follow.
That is 6h16
